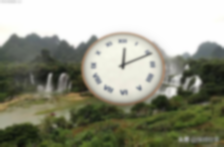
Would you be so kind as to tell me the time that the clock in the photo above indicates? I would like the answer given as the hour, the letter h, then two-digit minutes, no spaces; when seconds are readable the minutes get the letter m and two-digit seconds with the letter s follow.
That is 12h11
